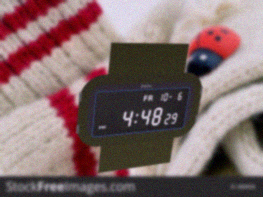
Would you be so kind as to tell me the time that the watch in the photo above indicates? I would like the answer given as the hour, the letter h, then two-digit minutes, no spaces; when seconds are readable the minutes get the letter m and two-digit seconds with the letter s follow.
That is 4h48m29s
